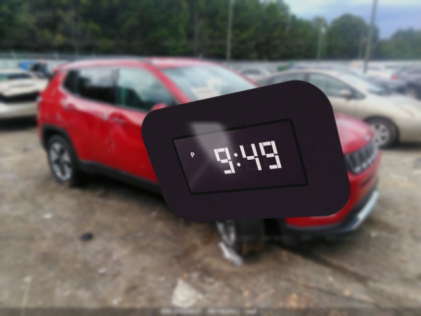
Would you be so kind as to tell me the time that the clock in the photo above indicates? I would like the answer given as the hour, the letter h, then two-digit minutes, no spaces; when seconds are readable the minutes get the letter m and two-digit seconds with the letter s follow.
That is 9h49
